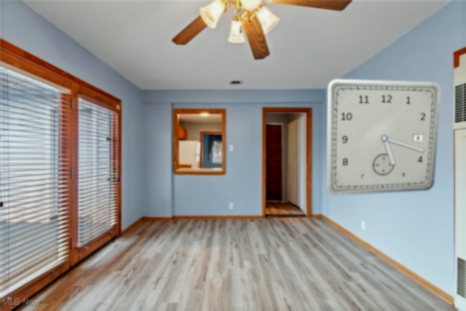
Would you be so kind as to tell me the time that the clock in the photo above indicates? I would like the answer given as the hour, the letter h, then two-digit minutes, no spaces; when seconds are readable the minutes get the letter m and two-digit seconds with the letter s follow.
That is 5h18
